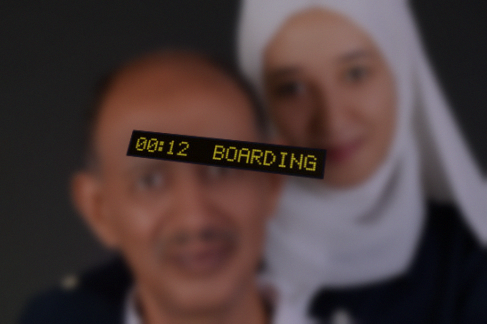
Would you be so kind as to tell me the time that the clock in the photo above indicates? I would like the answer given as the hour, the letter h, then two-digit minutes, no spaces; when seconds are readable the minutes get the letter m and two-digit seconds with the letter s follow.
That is 0h12
